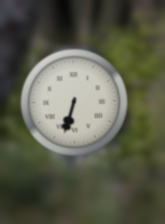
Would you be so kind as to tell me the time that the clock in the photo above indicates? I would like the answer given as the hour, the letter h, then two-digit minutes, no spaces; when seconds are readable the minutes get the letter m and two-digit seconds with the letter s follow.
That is 6h33
